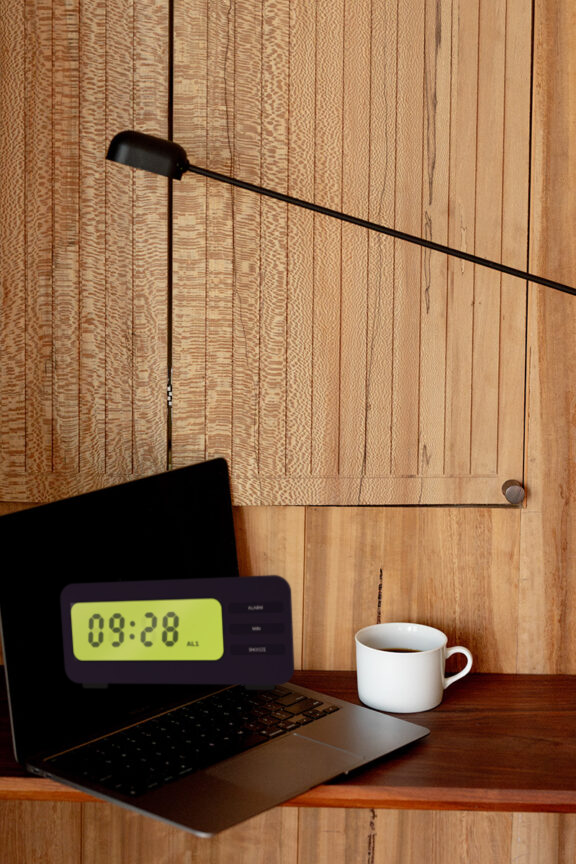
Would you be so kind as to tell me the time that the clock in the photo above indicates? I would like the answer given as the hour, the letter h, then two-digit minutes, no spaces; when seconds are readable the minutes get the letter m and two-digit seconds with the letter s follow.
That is 9h28
